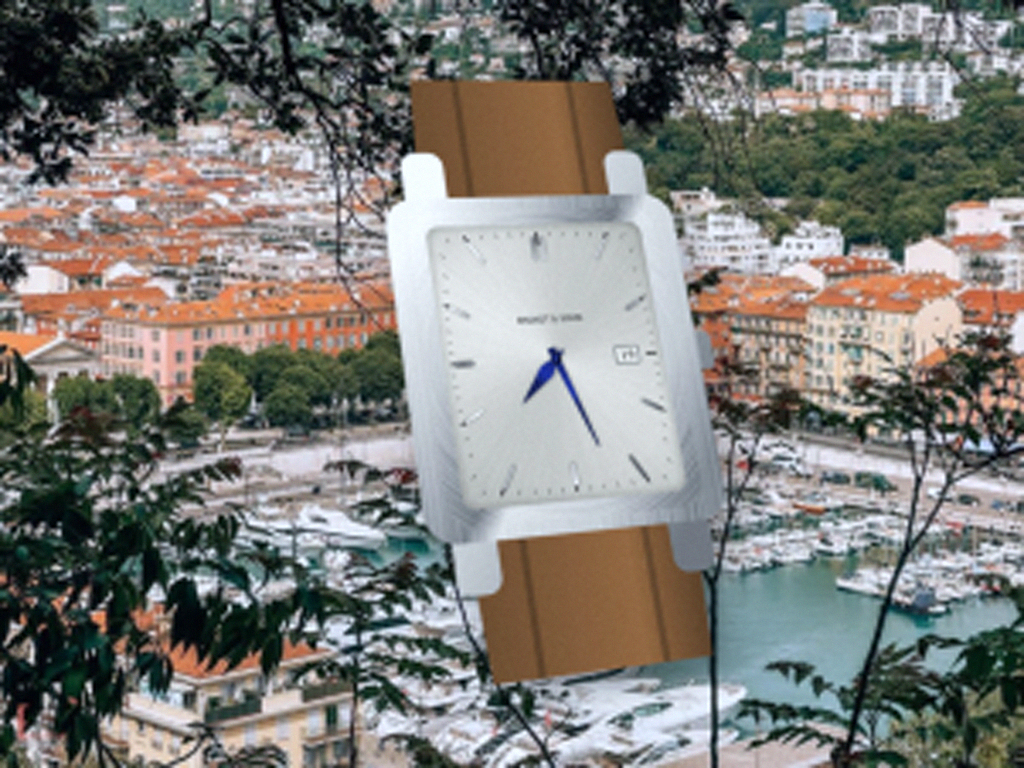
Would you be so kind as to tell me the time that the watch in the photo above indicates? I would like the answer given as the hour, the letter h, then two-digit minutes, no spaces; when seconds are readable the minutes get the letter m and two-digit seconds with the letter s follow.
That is 7h27
